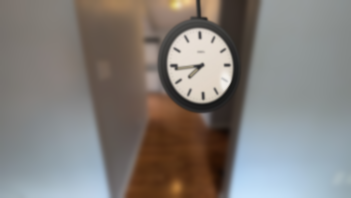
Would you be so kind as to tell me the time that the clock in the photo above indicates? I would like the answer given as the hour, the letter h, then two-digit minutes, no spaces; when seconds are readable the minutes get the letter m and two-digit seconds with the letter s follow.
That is 7h44
